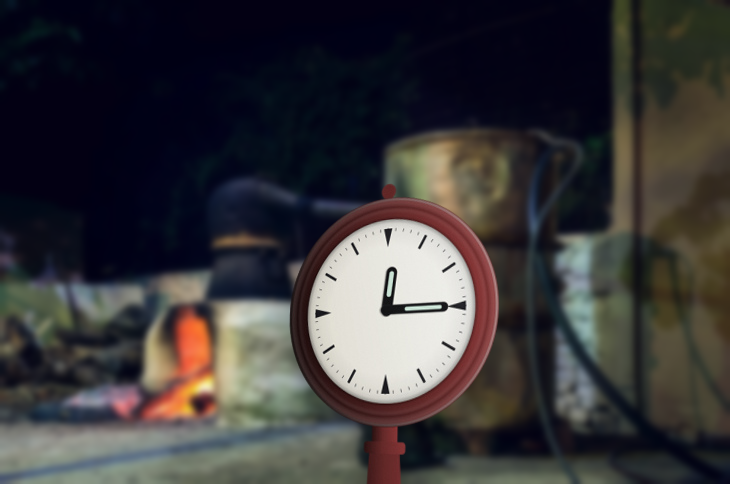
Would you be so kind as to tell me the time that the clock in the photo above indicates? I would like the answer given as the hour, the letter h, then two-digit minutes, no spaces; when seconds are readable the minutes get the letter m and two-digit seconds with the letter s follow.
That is 12h15
